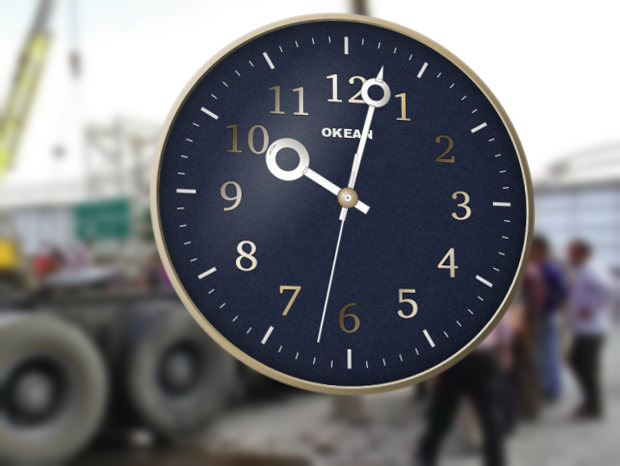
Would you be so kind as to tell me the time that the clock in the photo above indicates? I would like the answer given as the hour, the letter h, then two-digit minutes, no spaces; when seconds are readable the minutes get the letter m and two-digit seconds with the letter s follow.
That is 10h02m32s
